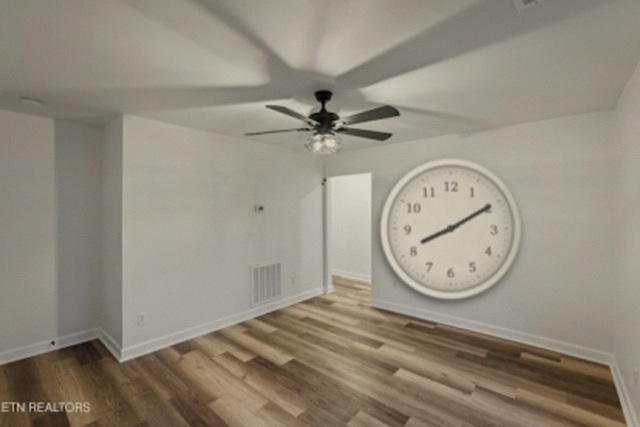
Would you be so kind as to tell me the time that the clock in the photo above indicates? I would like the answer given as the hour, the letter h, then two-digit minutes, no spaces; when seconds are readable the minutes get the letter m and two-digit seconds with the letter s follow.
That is 8h10
